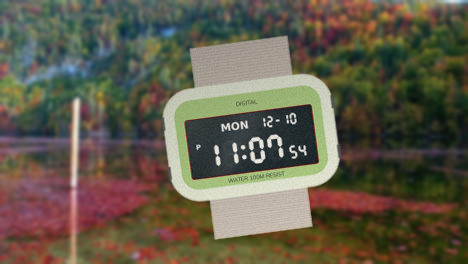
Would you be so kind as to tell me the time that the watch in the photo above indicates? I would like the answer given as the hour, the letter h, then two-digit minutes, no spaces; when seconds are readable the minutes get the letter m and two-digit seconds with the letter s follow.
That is 11h07m54s
